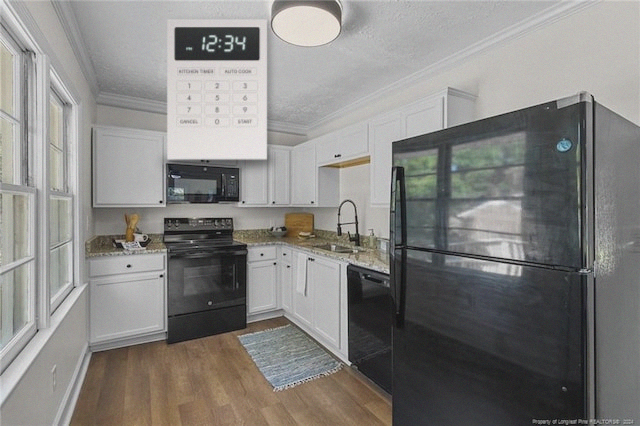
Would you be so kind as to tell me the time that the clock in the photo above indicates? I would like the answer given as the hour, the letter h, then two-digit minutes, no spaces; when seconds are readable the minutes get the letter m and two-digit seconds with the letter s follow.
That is 12h34
